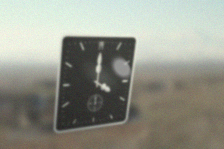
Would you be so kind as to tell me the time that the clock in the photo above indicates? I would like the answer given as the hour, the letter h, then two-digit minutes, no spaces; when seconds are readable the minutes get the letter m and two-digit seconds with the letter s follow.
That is 4h00
